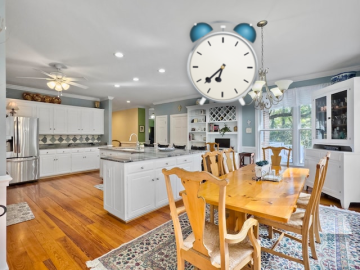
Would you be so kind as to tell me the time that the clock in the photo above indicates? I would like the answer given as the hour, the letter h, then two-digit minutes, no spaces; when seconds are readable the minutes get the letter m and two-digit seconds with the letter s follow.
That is 6h38
